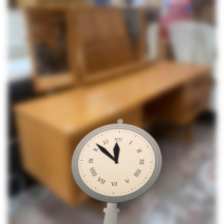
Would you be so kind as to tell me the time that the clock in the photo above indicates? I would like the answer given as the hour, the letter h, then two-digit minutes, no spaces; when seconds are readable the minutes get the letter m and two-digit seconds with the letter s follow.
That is 11h52
